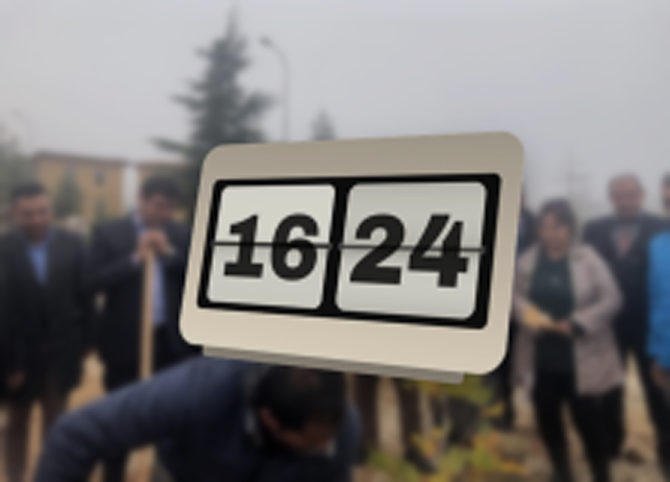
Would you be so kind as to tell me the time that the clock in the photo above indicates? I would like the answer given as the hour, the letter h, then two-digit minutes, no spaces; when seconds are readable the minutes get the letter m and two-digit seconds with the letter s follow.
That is 16h24
